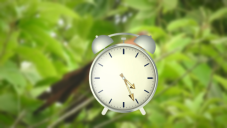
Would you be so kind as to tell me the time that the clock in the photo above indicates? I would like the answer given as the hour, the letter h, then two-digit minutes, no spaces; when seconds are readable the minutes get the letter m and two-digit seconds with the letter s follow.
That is 4h26
